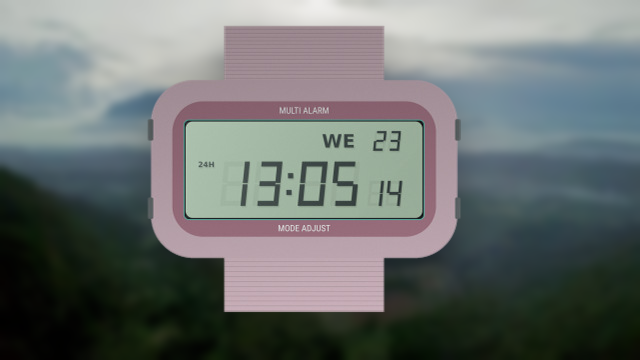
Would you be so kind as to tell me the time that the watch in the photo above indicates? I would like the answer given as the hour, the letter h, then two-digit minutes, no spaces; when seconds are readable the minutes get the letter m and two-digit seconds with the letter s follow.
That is 13h05m14s
